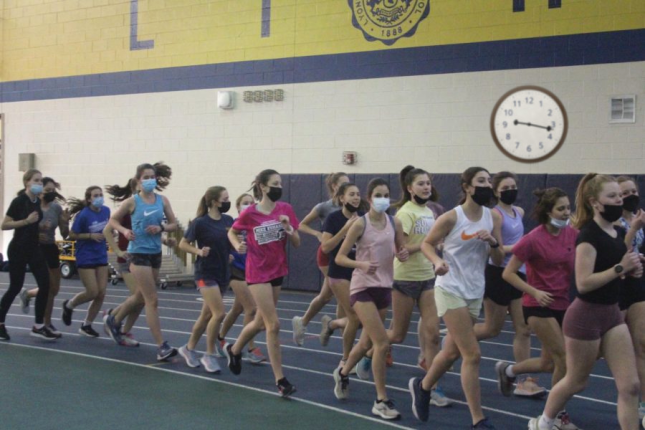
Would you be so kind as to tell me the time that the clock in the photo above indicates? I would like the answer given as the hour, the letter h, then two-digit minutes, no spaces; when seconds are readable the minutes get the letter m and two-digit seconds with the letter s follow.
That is 9h17
